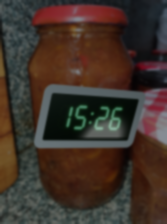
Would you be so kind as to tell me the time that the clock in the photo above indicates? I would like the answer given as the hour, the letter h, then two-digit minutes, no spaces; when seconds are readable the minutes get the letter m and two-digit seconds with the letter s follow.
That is 15h26
